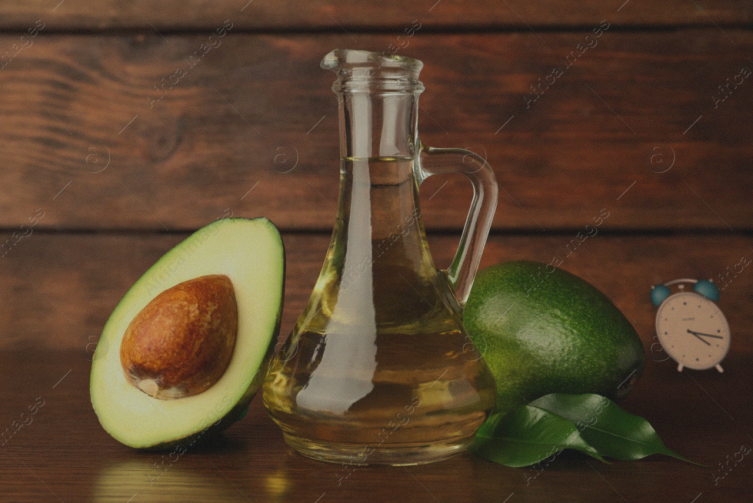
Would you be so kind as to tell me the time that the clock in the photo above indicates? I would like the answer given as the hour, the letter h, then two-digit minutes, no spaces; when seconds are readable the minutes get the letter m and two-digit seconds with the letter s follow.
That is 4h17
